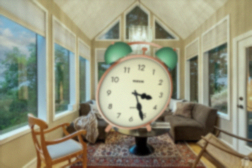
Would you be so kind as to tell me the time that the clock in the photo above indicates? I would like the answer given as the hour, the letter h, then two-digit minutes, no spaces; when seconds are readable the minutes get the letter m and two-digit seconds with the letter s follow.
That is 3h26
